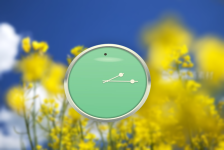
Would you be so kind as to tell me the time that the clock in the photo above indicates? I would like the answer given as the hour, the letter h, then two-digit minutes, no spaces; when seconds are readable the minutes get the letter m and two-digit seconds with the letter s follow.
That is 2h16
